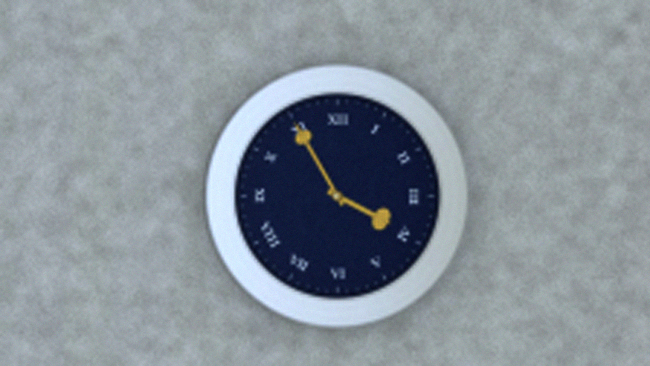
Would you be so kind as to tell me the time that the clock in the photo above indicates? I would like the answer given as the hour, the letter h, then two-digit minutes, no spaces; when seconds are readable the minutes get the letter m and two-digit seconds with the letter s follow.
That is 3h55
